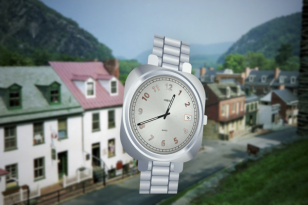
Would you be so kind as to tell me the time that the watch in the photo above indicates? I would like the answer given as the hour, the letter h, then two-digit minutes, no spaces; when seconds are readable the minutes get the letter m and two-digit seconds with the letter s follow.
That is 12h41
